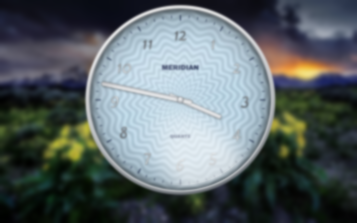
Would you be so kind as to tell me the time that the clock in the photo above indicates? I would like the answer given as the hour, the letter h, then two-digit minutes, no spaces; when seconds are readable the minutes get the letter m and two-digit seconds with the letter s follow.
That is 3h47
